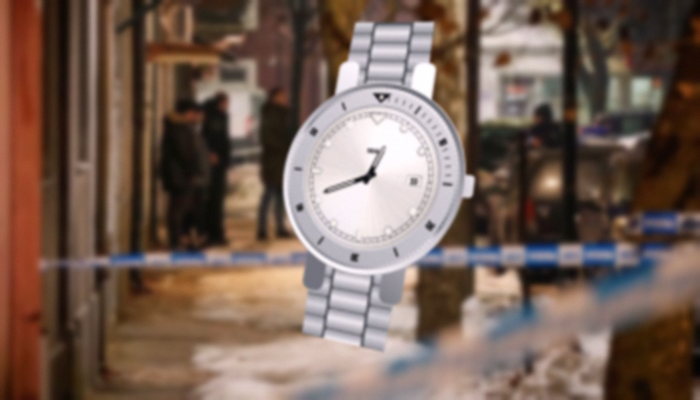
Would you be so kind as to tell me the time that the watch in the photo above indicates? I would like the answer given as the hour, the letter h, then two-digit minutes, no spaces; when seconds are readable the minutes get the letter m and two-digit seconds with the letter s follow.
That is 12h41
